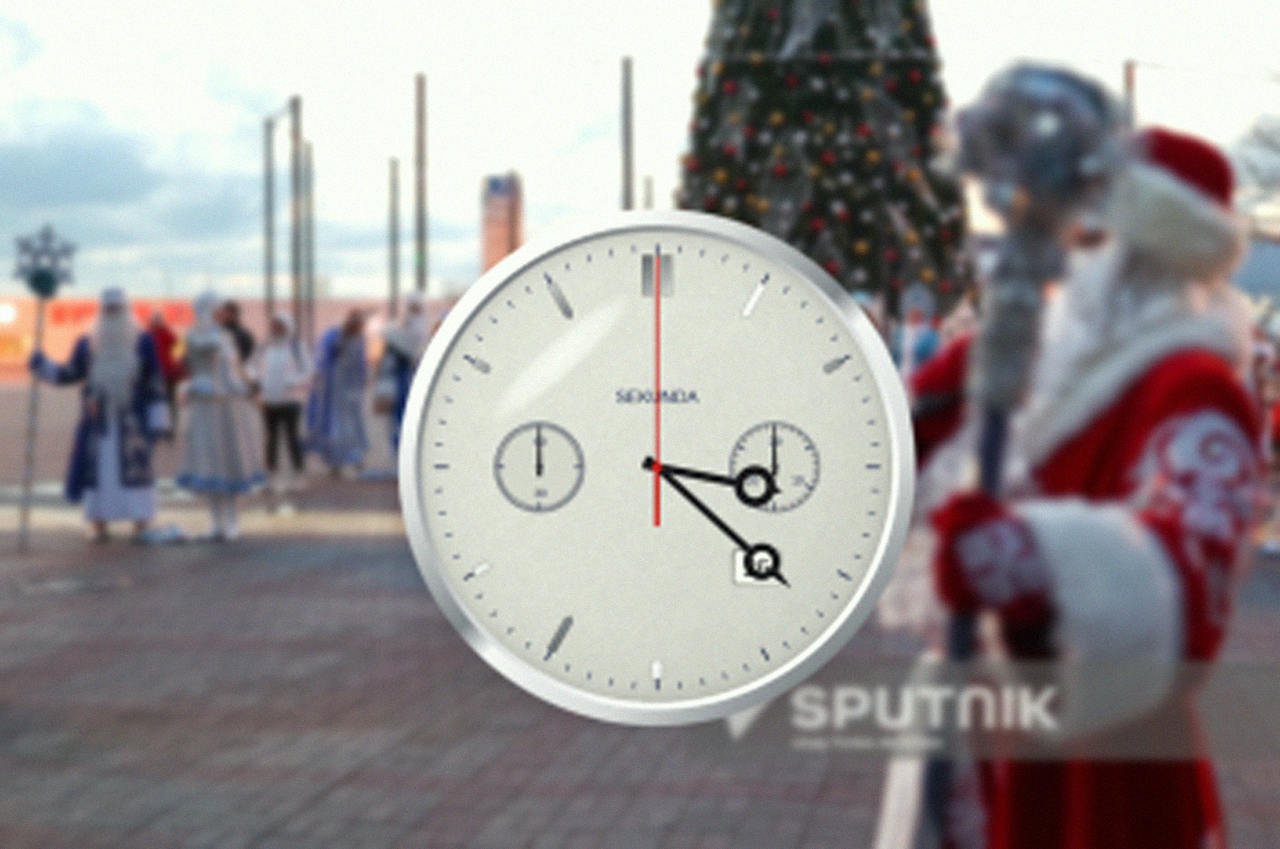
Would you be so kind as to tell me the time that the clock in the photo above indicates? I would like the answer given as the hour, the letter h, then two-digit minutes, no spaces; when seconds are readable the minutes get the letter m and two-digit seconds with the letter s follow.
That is 3h22
